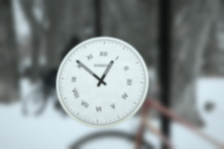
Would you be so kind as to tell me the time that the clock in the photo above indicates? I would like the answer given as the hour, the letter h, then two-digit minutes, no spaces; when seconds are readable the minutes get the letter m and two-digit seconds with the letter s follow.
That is 12h51
